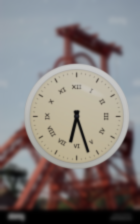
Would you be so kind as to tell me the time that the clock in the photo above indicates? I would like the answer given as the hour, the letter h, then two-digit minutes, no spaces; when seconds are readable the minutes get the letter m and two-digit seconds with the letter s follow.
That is 6h27
